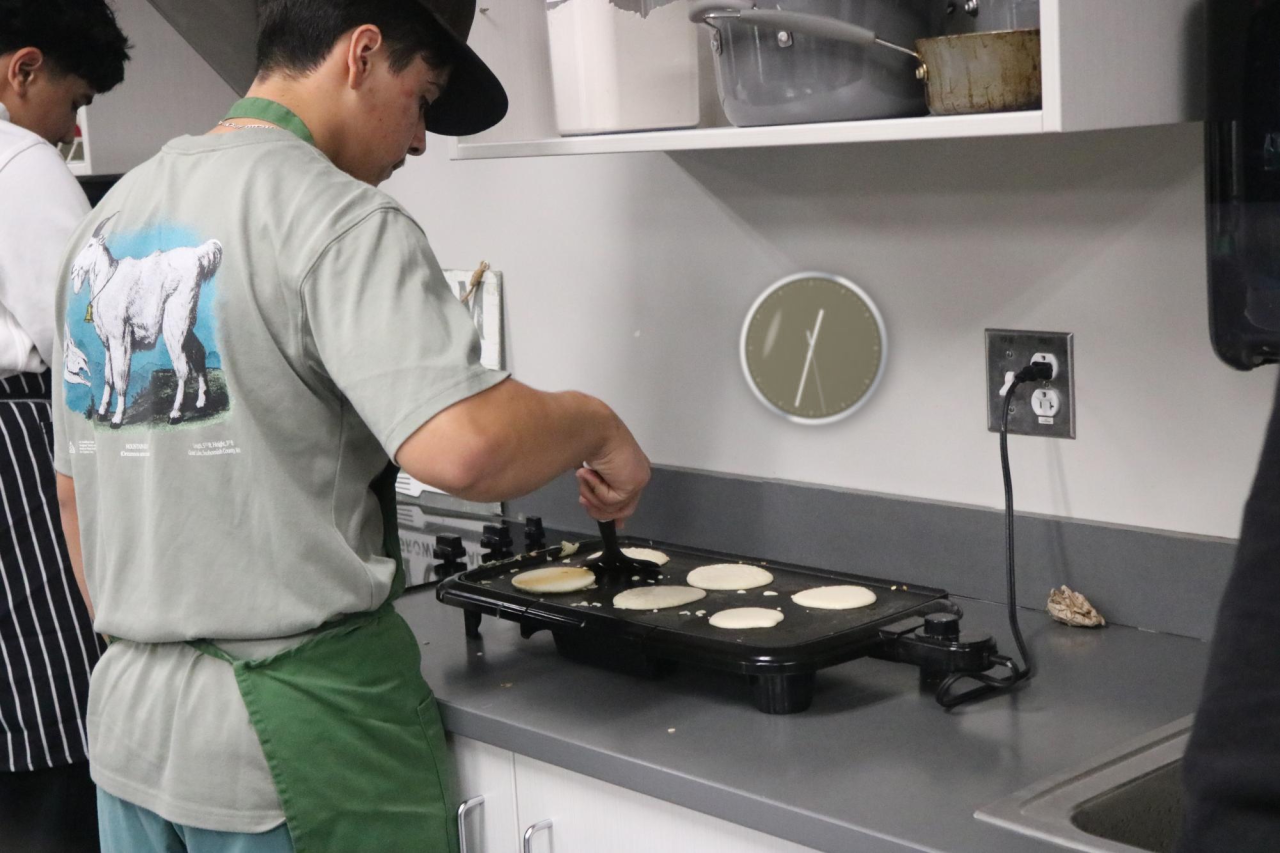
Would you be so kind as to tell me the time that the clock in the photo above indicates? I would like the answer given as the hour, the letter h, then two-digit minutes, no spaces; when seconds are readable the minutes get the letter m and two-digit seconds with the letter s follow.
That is 12h32m28s
